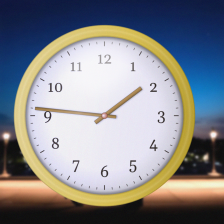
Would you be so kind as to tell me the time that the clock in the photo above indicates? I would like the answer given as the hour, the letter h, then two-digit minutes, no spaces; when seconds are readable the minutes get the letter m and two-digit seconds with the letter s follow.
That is 1h46
